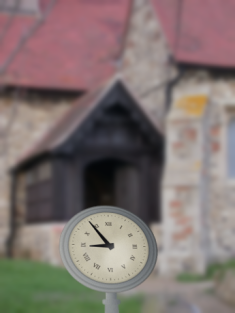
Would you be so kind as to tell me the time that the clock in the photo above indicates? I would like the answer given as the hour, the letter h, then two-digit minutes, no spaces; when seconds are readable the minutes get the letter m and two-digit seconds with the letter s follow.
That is 8h54
